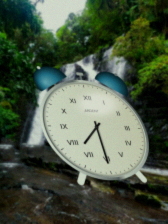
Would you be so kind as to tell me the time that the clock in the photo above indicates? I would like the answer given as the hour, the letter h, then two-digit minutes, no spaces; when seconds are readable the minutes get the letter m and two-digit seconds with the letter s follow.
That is 7h30
